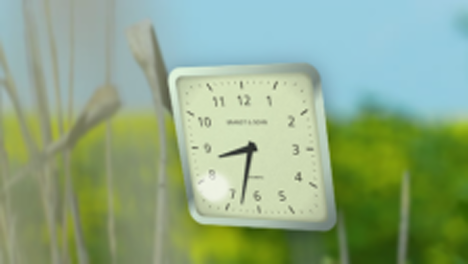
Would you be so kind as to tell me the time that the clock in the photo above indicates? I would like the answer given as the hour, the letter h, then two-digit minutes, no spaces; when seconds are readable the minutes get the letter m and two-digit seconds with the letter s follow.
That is 8h33
